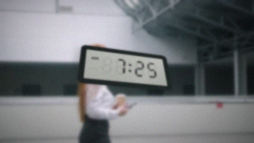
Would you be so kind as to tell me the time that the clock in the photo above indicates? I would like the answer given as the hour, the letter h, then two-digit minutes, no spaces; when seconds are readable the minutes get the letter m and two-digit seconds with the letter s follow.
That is 7h25
